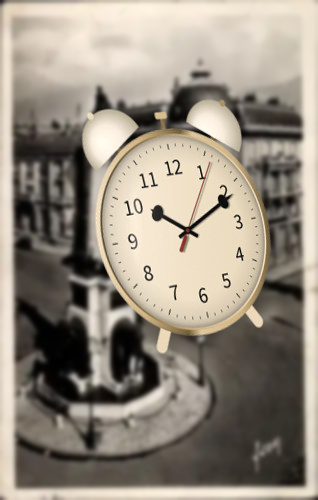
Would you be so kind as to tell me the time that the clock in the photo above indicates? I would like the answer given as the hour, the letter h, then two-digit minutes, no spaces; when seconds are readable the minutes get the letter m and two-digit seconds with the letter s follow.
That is 10h11m06s
